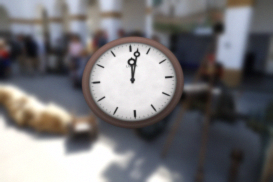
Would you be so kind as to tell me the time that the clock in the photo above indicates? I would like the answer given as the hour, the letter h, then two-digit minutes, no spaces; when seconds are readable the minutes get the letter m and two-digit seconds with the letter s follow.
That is 12h02
